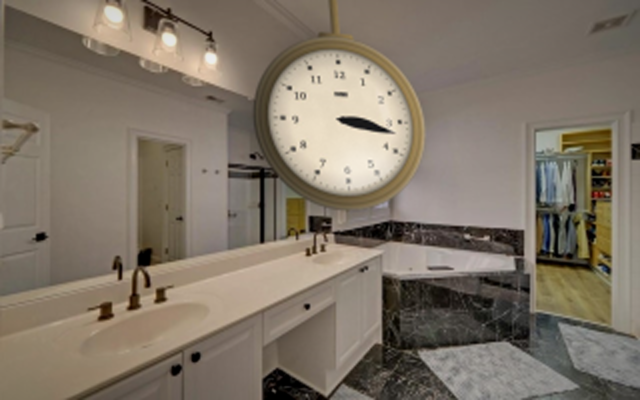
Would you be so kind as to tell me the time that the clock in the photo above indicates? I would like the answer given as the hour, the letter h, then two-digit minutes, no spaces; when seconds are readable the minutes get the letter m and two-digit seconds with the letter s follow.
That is 3h17
